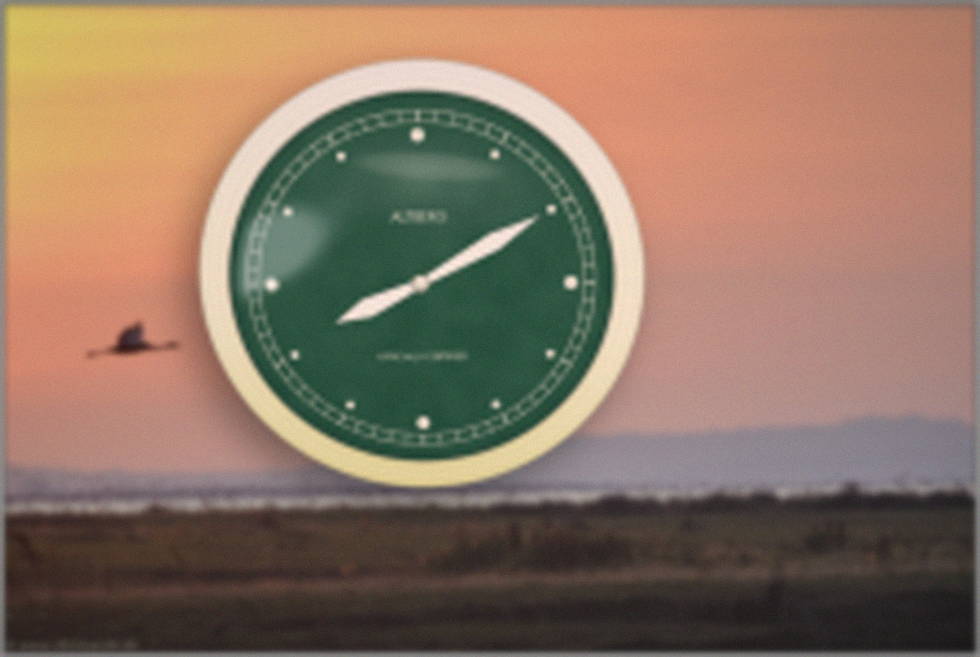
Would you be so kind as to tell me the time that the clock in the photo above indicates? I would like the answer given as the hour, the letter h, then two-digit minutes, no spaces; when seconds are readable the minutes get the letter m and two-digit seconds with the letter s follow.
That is 8h10
